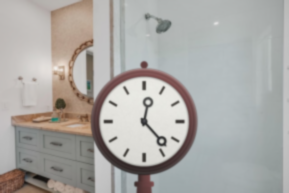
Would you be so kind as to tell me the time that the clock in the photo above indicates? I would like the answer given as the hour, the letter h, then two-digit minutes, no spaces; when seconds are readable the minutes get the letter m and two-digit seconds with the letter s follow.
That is 12h23
